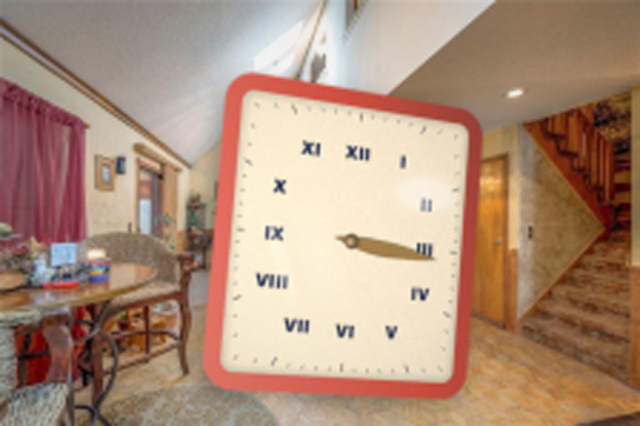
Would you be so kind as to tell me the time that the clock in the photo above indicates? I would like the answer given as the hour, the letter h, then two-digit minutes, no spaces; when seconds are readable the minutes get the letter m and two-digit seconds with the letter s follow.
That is 3h16
